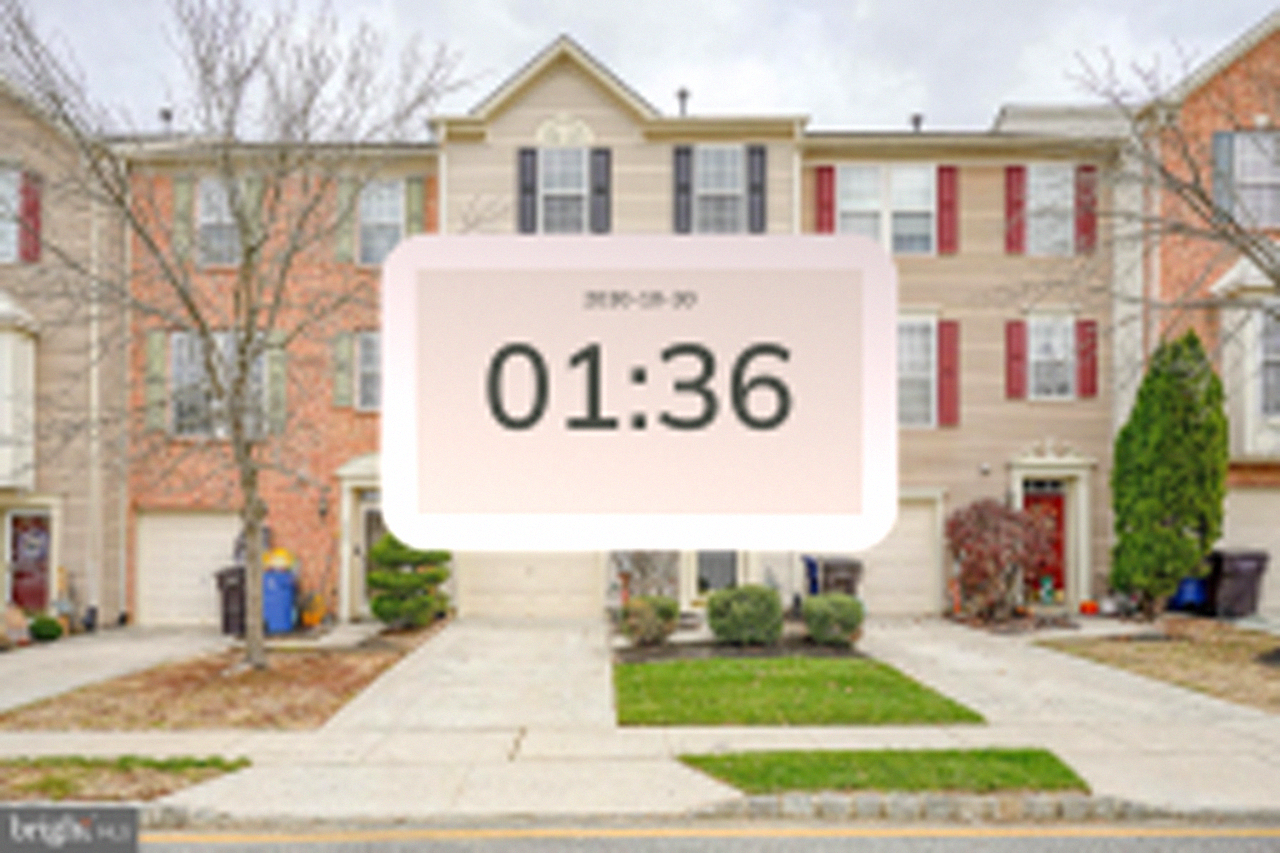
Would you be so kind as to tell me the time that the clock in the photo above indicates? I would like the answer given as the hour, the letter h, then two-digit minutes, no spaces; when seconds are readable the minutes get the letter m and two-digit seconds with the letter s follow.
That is 1h36
